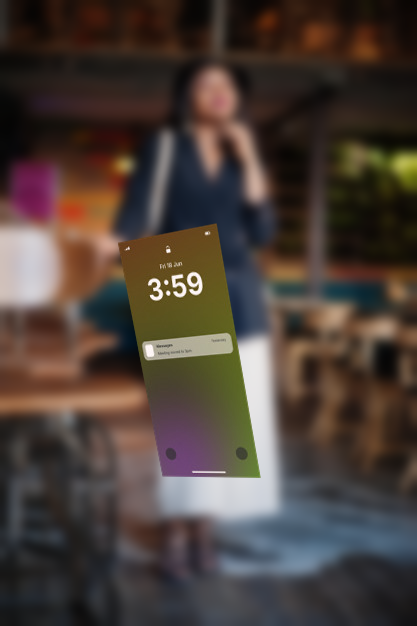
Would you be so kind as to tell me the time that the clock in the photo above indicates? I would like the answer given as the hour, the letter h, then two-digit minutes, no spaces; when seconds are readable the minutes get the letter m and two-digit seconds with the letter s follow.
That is 3h59
